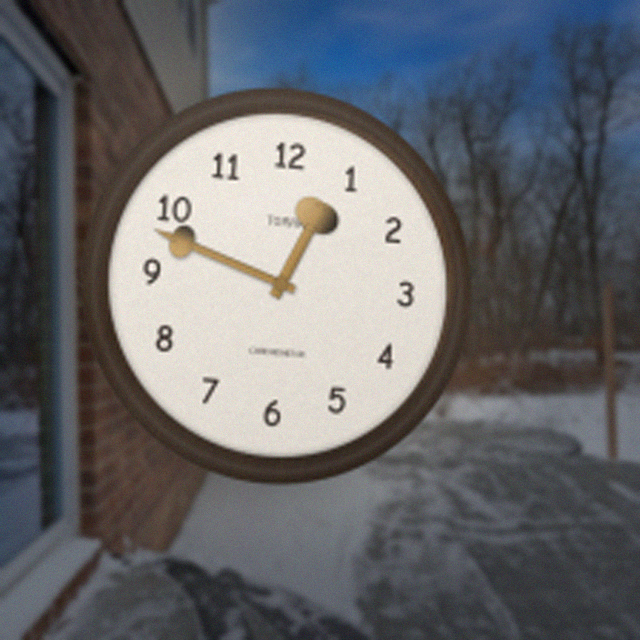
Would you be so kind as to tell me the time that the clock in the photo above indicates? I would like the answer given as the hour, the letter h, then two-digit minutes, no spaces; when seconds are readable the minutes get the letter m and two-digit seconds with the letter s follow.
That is 12h48
